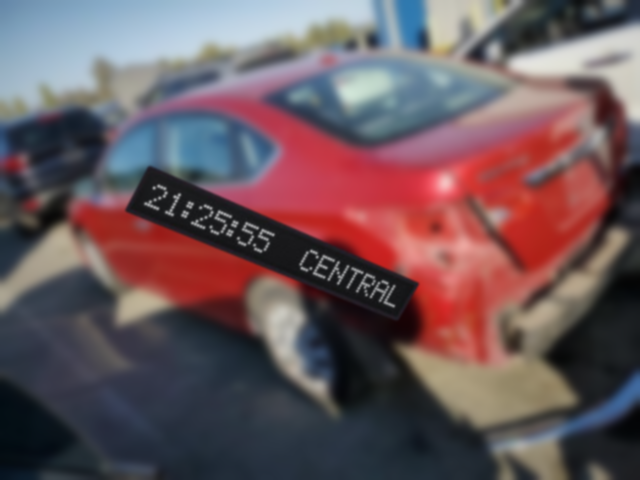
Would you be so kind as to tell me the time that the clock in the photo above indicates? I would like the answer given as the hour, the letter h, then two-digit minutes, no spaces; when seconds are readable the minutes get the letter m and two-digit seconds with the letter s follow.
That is 21h25m55s
